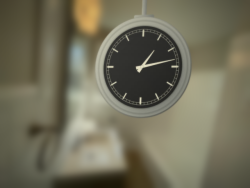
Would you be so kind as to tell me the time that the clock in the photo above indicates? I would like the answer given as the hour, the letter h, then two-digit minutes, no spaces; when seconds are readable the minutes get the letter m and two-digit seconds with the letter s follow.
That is 1h13
